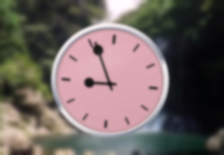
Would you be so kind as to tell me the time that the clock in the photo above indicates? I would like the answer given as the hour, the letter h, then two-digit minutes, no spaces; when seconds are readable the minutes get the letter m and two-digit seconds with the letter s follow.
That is 8h56
